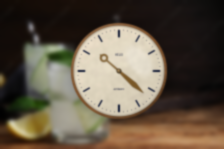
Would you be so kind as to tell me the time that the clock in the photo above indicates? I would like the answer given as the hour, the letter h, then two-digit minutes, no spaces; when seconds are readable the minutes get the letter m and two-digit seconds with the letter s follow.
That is 10h22
